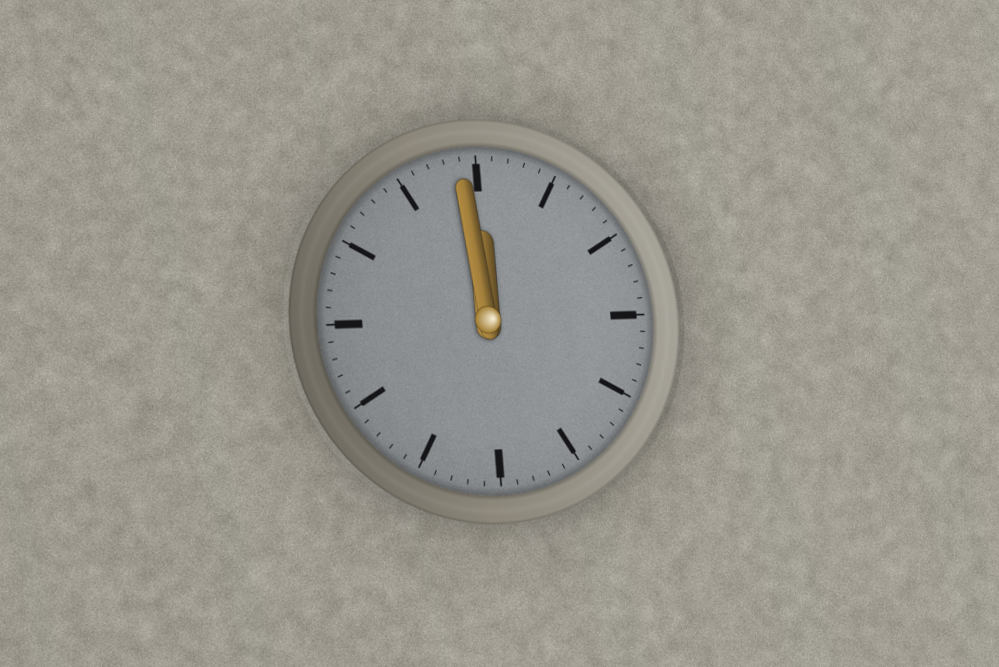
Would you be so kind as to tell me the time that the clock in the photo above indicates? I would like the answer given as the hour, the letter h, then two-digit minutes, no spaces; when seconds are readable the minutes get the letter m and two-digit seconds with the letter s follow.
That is 11h59
